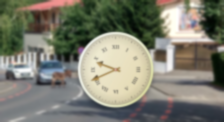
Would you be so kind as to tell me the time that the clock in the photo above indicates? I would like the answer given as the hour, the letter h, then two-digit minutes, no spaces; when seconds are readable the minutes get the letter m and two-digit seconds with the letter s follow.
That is 9h41
